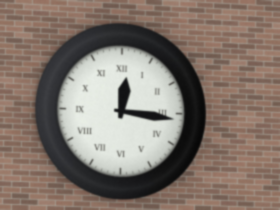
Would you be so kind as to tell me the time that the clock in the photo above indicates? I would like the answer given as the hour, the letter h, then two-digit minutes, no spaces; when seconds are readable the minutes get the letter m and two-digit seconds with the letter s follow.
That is 12h16
